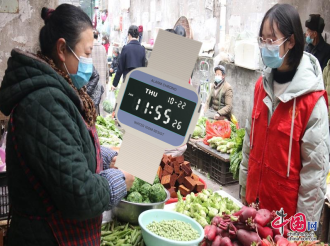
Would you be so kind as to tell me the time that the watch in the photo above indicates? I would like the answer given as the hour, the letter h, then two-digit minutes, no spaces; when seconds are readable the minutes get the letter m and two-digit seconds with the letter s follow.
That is 11h55m26s
